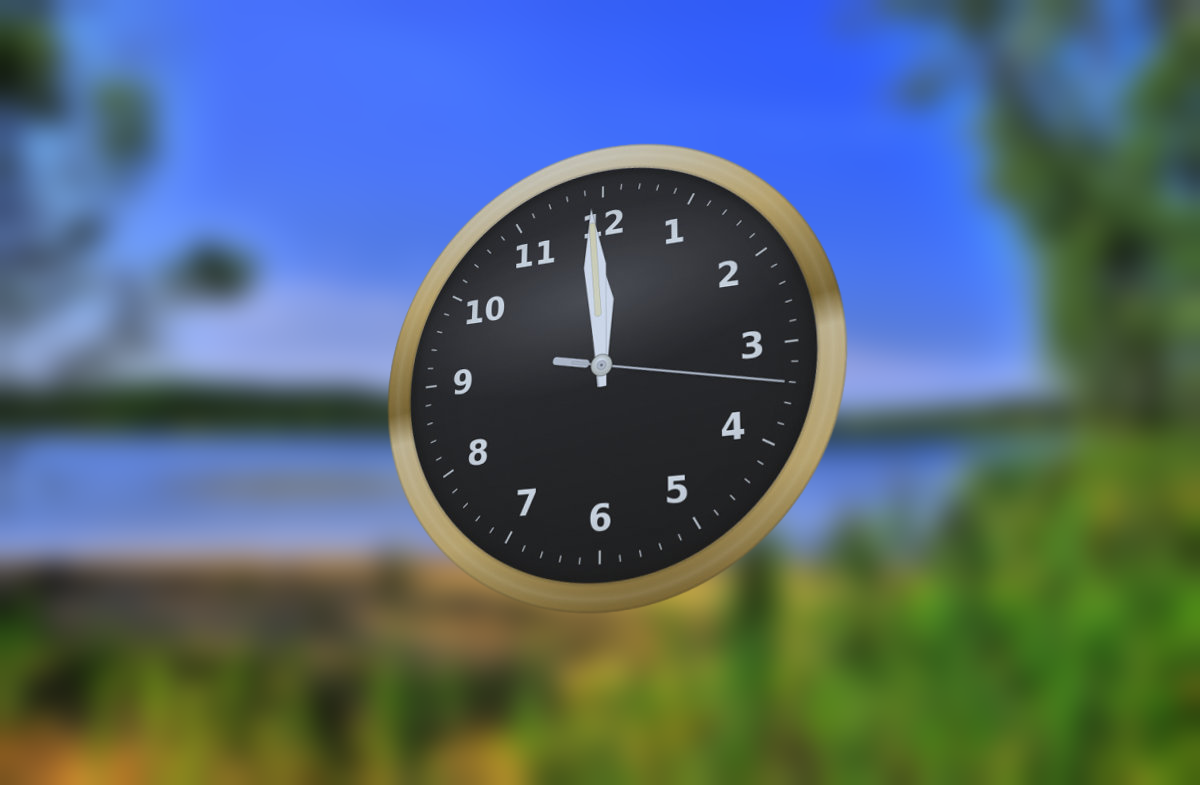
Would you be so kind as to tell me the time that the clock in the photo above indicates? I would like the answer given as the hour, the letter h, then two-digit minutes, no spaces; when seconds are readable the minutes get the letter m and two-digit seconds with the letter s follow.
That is 11h59m17s
